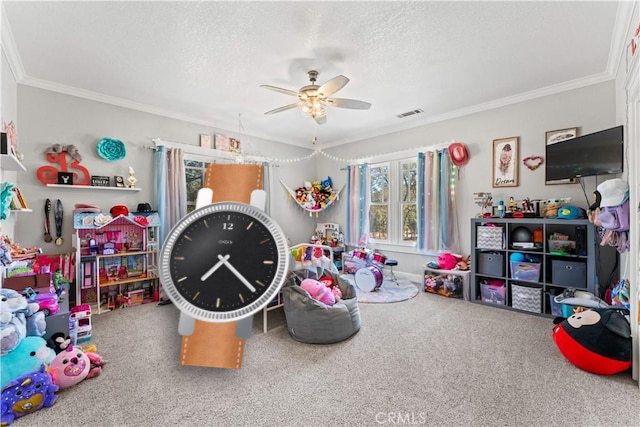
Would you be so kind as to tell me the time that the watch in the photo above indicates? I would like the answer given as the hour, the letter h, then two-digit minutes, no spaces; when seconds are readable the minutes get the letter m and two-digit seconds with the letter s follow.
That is 7h22
